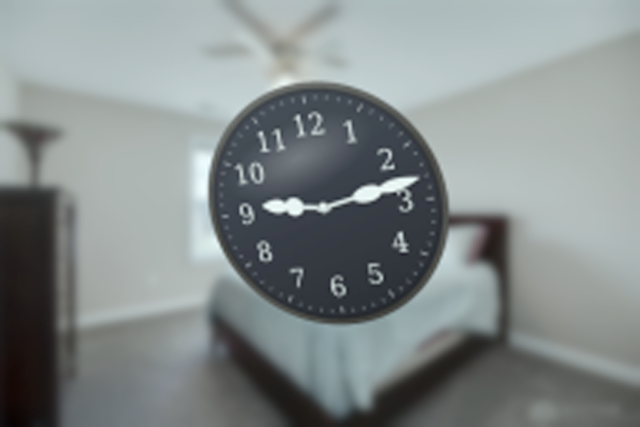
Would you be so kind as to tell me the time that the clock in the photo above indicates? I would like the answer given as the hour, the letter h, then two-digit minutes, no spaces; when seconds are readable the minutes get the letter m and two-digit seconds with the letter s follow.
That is 9h13
